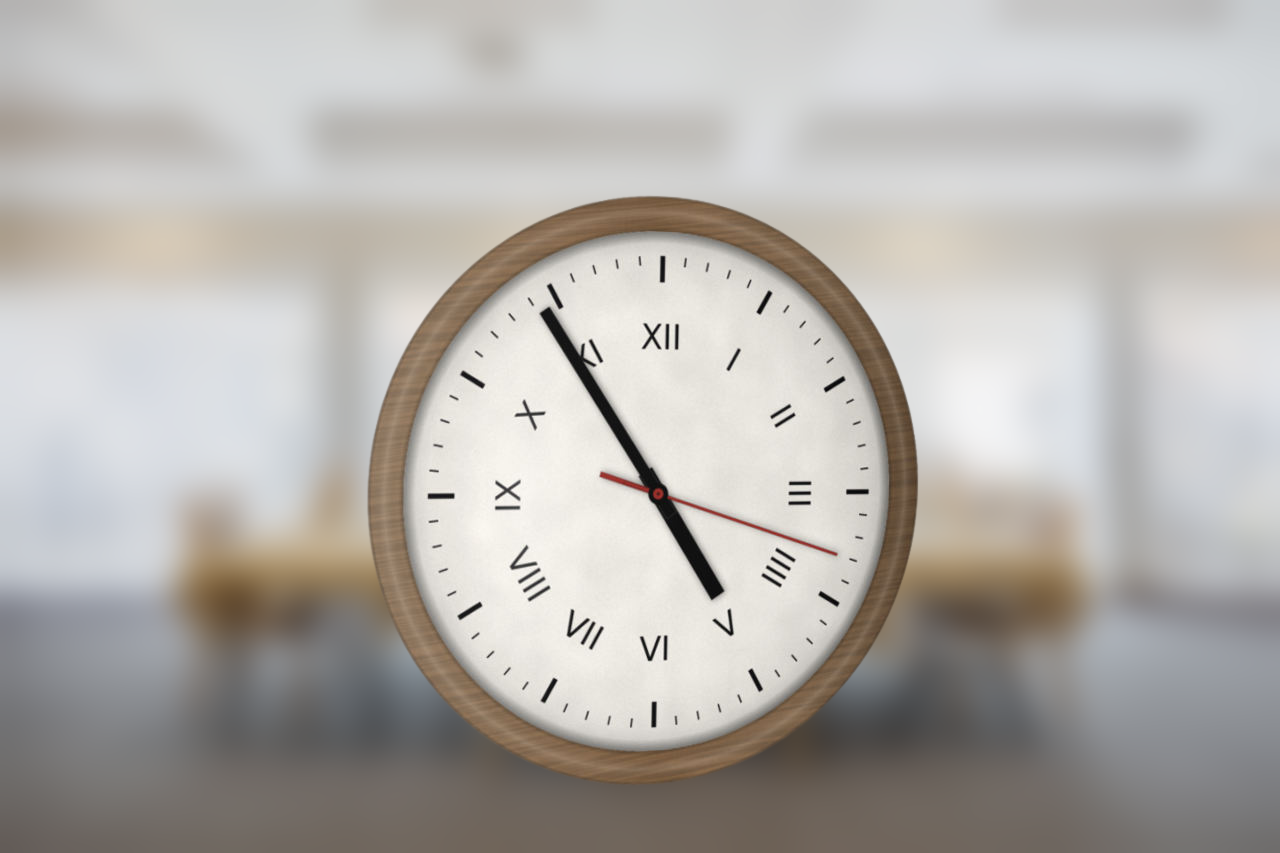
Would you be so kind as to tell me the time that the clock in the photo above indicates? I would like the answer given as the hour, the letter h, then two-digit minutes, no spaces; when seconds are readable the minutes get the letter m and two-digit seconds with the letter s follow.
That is 4h54m18s
